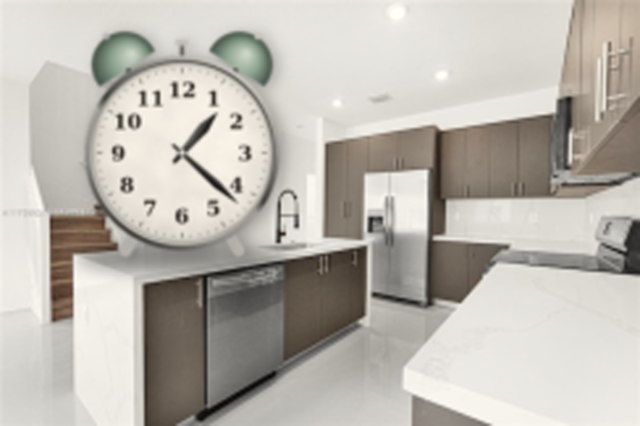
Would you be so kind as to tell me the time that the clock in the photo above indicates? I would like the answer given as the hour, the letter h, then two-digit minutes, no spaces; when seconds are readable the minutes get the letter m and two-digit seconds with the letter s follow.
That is 1h22
